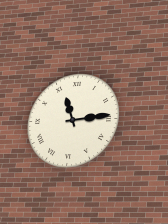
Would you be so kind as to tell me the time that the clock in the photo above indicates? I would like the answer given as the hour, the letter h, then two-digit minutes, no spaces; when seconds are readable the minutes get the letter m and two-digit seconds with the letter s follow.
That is 11h14
